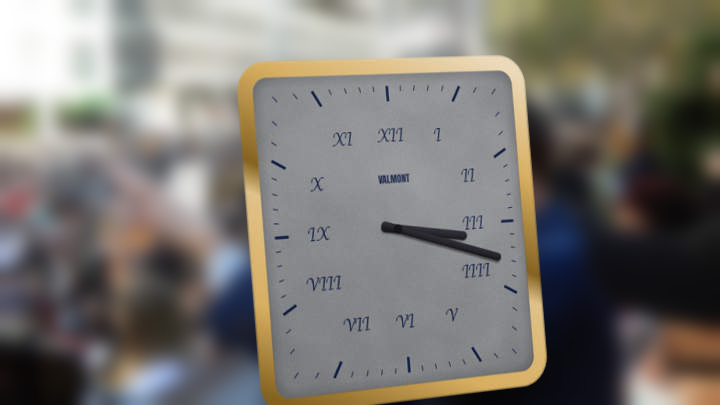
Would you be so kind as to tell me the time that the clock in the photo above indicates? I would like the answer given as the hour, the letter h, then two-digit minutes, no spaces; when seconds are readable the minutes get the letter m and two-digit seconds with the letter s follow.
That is 3h18
